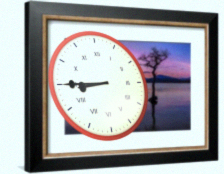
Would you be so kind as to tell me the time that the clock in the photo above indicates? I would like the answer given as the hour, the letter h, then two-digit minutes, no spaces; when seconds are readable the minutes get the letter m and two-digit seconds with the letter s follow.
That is 8h45
